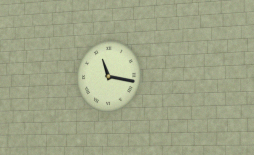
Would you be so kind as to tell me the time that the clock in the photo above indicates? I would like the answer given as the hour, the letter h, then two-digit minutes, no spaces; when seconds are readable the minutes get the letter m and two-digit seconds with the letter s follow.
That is 11h17
